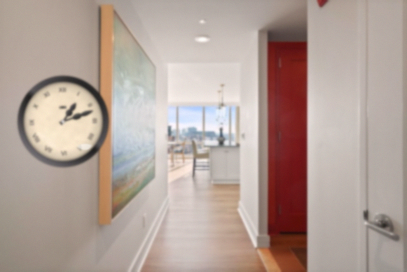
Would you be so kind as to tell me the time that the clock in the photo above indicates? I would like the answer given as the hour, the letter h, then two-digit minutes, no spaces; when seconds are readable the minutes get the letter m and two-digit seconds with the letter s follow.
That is 1h12
